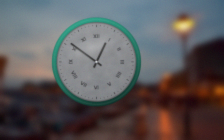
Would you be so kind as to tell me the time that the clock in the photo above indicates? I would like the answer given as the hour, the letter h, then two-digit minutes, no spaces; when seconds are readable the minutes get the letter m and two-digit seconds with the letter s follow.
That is 12h51
